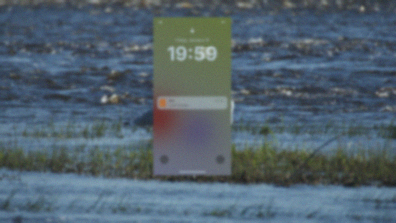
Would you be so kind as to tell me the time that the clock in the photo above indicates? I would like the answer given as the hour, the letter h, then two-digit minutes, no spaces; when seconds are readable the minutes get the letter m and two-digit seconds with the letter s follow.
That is 19h59
